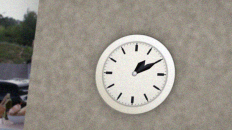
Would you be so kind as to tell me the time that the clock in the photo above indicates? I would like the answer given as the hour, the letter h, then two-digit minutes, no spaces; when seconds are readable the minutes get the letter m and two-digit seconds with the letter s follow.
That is 1h10
